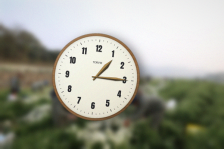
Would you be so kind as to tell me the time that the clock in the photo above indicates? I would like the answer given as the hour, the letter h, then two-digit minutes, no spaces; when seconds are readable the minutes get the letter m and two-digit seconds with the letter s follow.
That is 1h15
